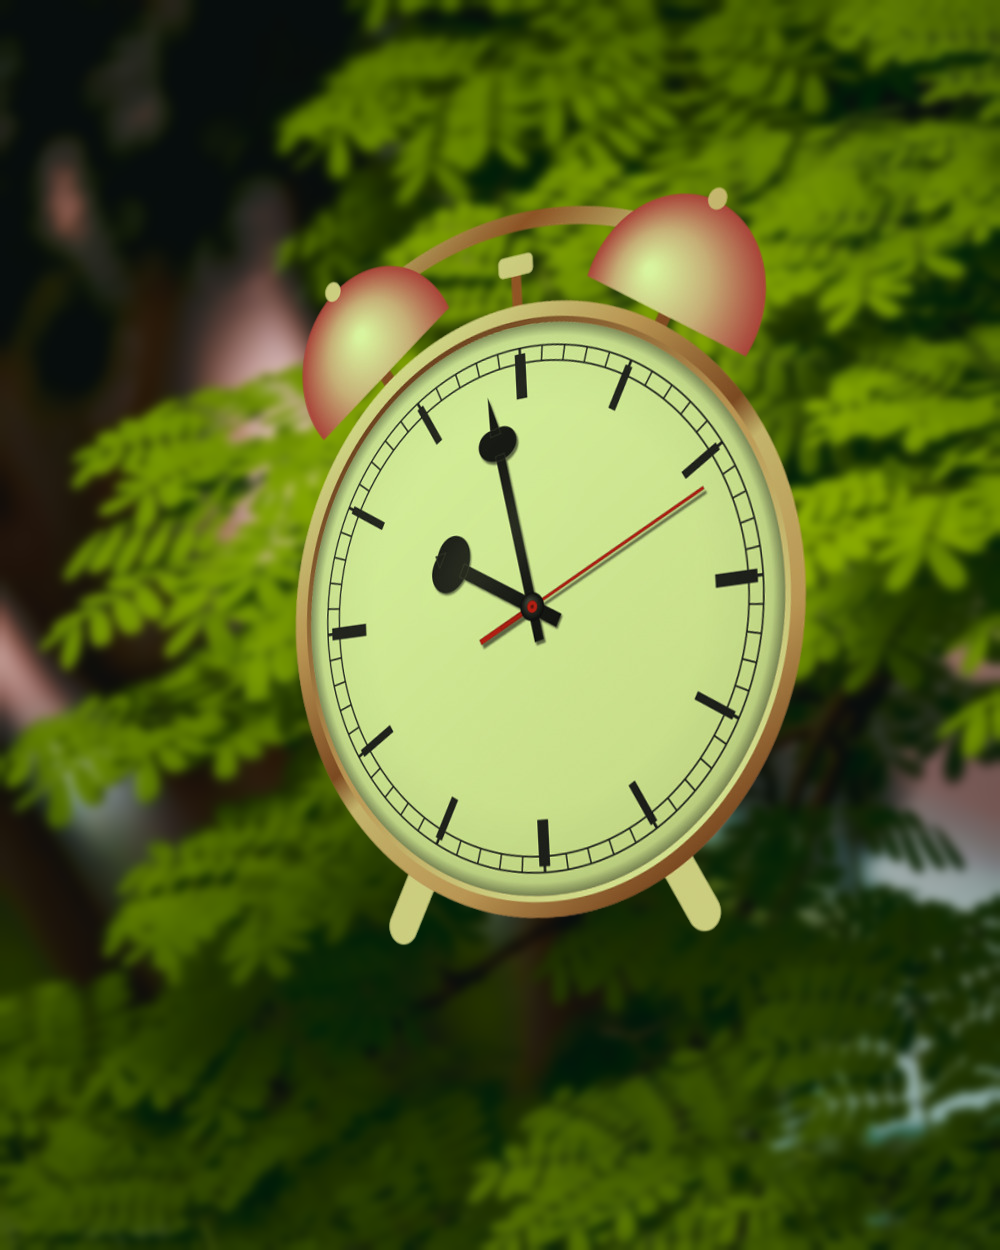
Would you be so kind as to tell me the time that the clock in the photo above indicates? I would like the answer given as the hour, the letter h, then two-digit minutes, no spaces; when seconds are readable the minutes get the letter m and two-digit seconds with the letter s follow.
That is 9h58m11s
